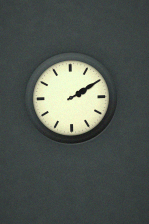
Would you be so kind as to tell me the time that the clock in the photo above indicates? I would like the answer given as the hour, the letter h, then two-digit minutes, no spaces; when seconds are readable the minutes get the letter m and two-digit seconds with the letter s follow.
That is 2h10
